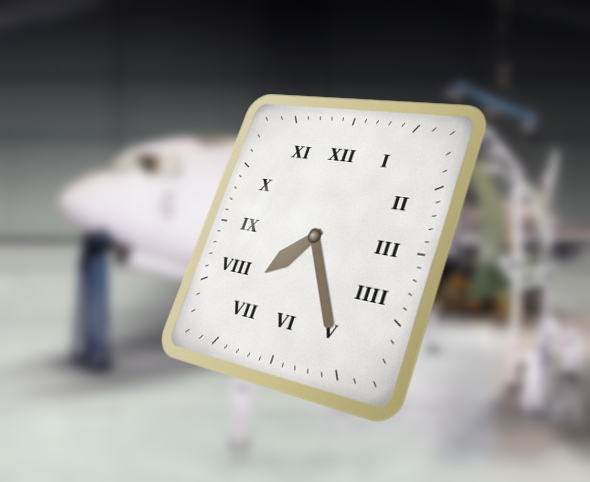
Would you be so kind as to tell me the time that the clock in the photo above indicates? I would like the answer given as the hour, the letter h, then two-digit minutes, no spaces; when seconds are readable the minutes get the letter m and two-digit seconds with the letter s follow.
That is 7h25
